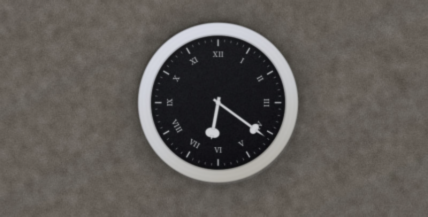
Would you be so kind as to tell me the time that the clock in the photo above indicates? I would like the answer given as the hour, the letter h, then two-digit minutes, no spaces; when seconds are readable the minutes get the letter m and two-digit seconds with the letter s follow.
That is 6h21
